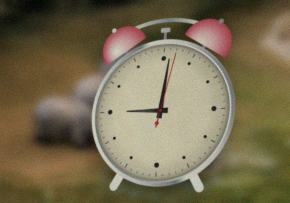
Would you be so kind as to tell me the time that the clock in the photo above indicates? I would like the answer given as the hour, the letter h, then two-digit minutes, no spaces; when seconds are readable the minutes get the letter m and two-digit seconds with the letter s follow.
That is 9h01m02s
